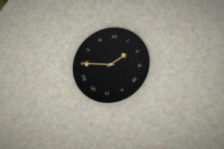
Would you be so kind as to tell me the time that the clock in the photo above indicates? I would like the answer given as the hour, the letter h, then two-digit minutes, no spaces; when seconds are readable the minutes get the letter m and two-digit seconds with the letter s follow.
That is 1h45
